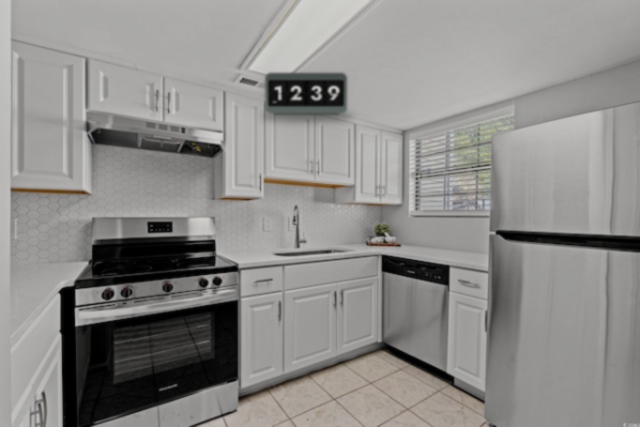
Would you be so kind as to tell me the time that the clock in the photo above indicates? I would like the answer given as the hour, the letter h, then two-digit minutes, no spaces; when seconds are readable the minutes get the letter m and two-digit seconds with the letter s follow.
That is 12h39
